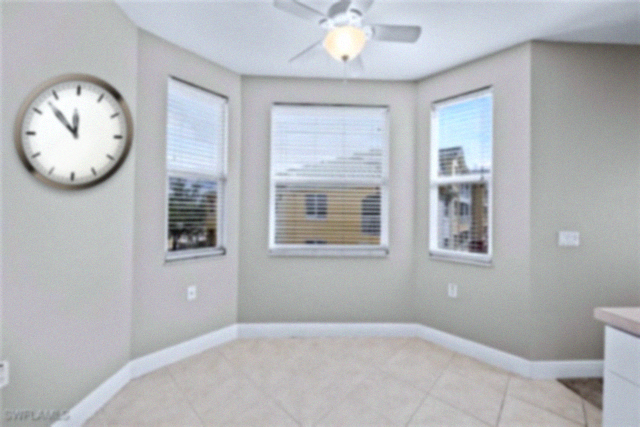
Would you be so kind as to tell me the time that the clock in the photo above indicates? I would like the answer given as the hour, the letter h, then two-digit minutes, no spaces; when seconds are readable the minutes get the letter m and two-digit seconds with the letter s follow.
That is 11h53
